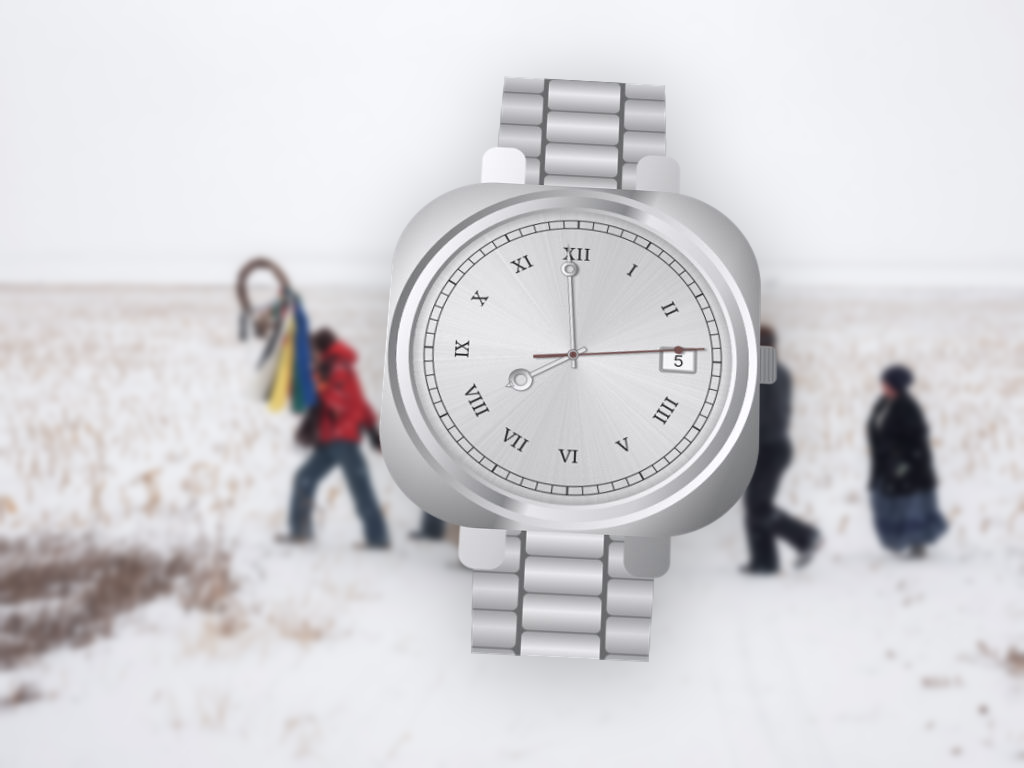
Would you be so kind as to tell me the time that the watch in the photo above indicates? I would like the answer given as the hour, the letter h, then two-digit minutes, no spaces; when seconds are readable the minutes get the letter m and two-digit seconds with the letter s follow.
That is 7h59m14s
